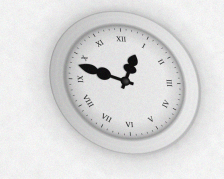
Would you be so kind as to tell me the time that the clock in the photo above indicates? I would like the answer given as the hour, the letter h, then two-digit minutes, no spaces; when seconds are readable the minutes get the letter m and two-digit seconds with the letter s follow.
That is 12h48
